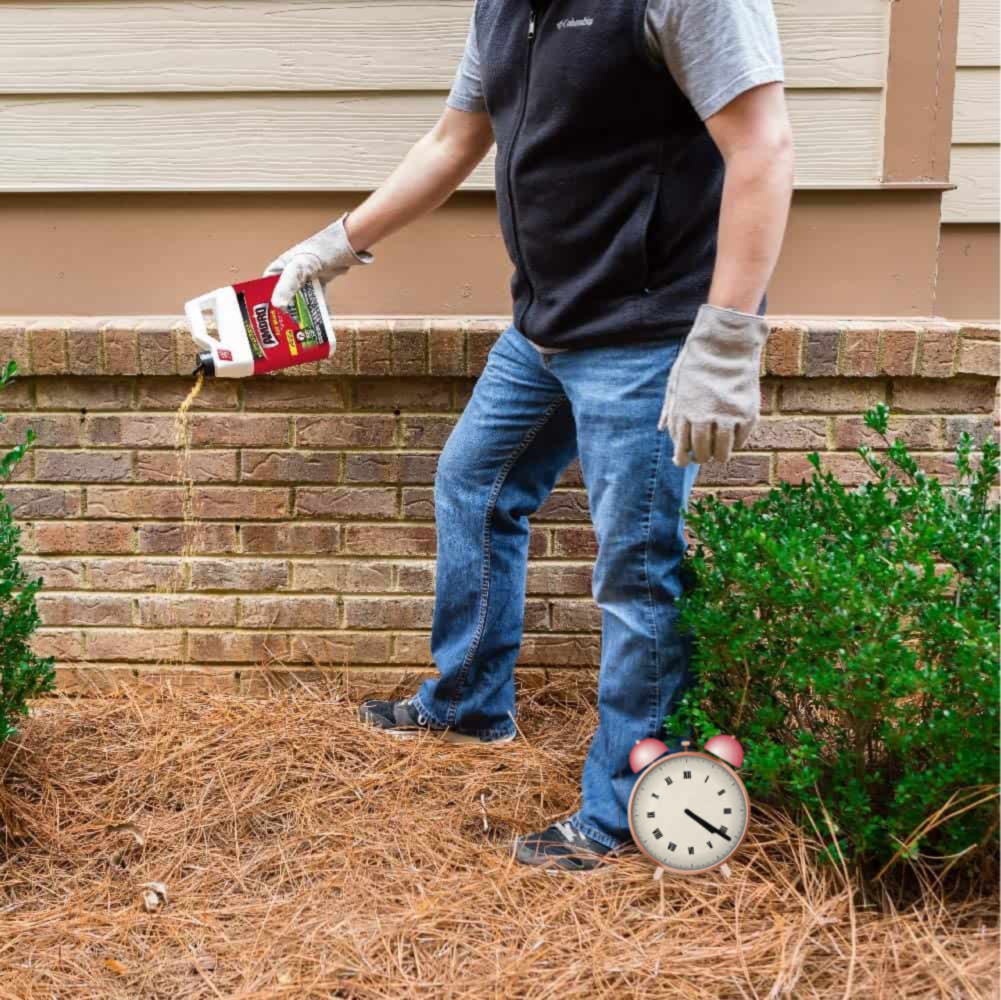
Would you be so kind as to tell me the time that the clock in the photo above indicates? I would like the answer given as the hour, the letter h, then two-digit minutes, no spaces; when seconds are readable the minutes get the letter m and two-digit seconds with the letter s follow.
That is 4h21
